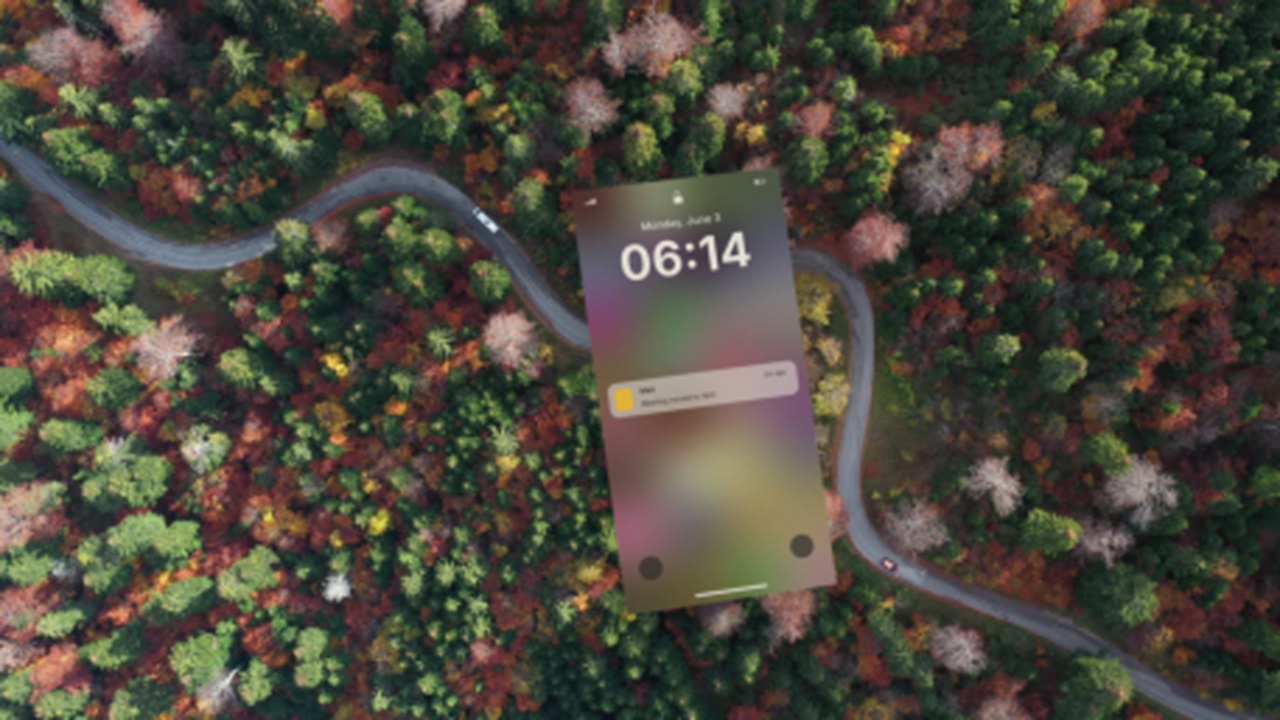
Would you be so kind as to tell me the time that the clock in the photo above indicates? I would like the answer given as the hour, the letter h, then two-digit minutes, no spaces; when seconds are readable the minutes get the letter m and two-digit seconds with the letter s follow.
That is 6h14
